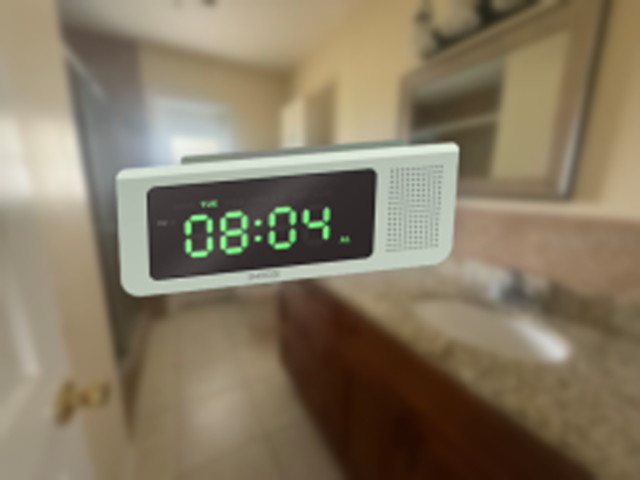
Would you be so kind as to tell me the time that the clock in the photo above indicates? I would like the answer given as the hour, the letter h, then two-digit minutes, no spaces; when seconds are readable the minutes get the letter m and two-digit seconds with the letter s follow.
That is 8h04
